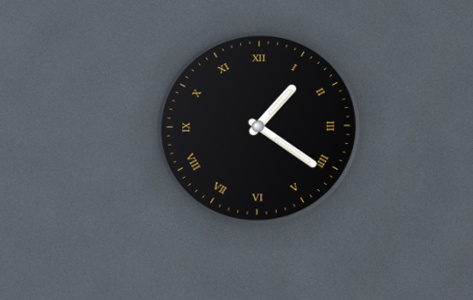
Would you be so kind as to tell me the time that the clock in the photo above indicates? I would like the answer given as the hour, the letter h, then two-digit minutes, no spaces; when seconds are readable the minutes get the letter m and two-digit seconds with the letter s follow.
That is 1h21
